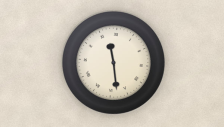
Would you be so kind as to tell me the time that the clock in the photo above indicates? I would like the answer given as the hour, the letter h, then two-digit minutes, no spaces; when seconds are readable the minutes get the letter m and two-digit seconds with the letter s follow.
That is 11h28
